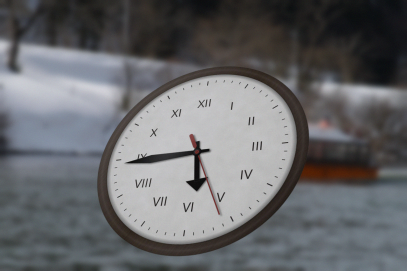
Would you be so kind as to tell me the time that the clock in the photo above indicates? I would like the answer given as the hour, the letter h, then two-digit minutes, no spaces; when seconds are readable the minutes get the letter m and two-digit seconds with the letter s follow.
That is 5h44m26s
